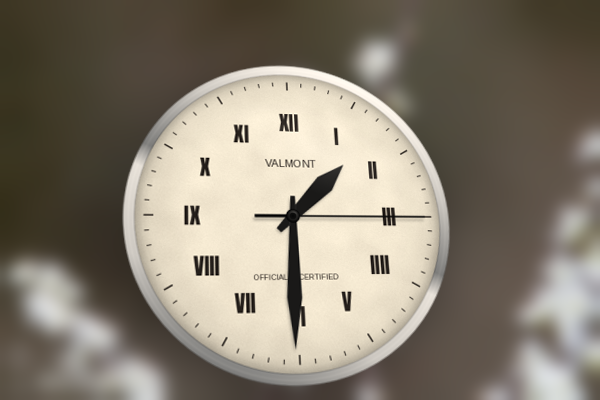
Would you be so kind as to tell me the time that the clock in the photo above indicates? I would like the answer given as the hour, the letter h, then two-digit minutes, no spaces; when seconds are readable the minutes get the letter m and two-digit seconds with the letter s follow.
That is 1h30m15s
